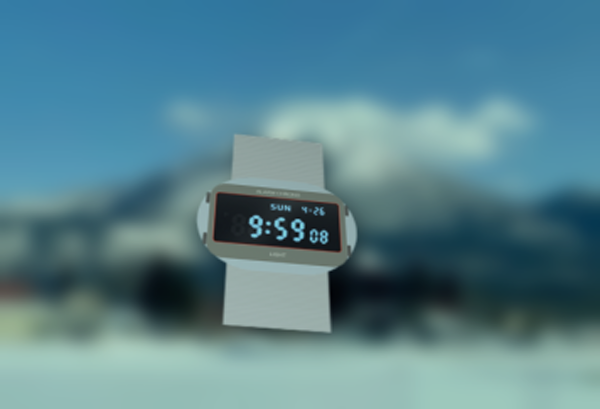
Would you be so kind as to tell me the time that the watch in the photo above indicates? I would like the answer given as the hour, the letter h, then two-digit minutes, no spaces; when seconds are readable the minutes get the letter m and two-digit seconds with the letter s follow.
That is 9h59m08s
